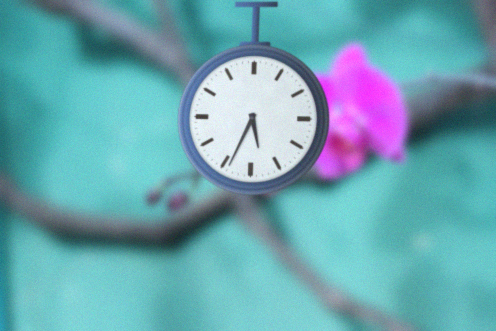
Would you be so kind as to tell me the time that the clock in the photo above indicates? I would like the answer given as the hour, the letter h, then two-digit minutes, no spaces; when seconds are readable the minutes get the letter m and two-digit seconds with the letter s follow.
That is 5h34
